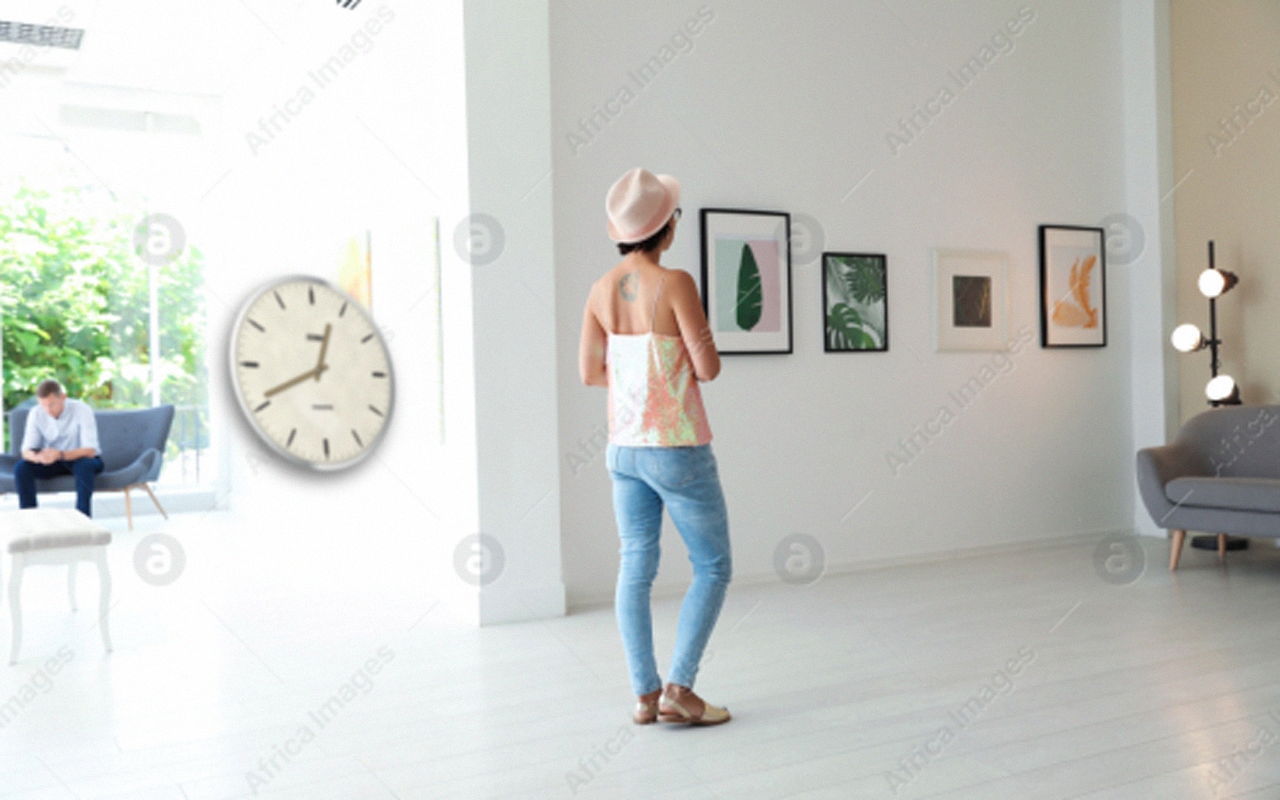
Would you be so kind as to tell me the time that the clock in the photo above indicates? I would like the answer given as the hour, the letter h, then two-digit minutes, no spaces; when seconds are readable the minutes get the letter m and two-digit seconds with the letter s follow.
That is 12h41
